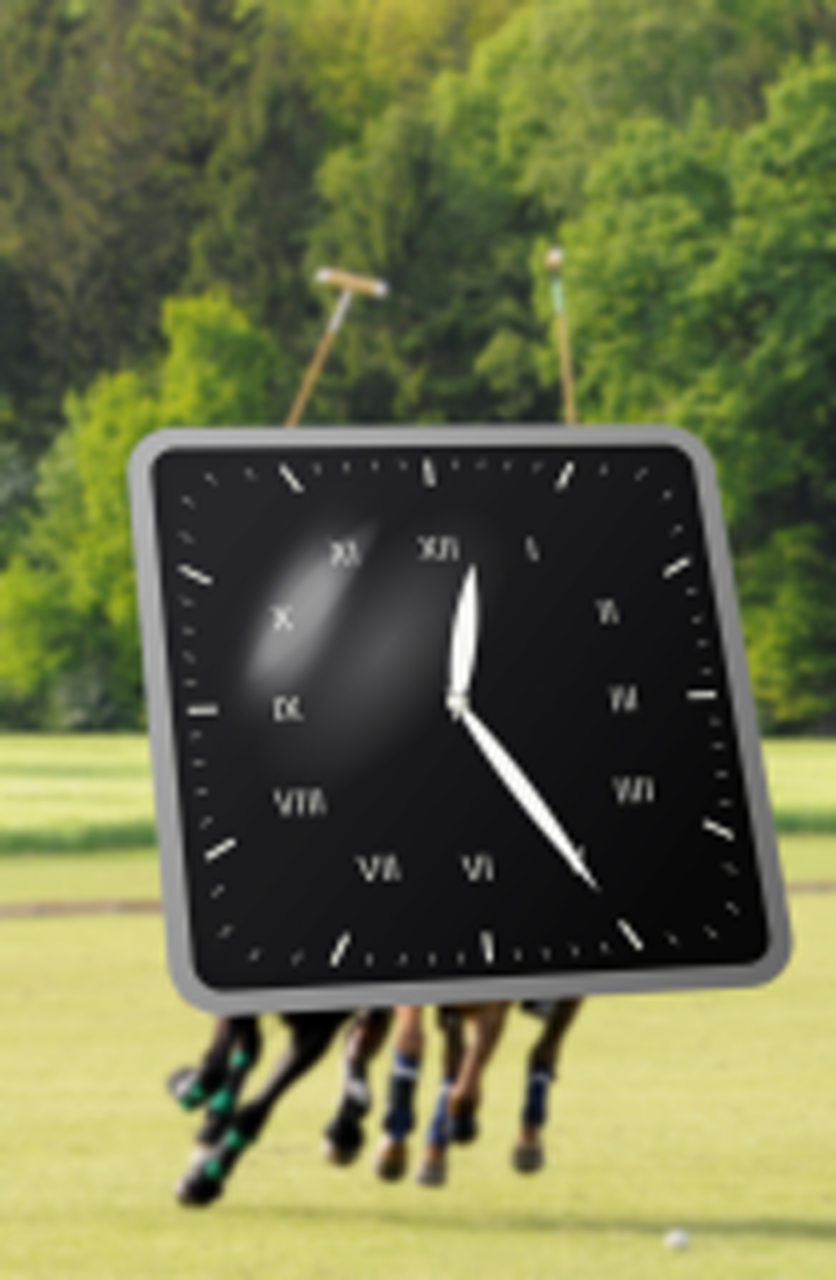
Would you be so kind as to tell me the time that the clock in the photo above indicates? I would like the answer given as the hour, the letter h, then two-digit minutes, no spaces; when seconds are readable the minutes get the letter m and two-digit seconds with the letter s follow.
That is 12h25
